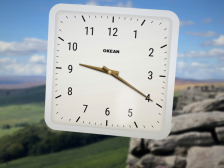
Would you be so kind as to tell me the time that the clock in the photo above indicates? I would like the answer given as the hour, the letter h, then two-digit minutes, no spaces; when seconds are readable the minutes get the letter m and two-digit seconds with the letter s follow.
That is 9h20
